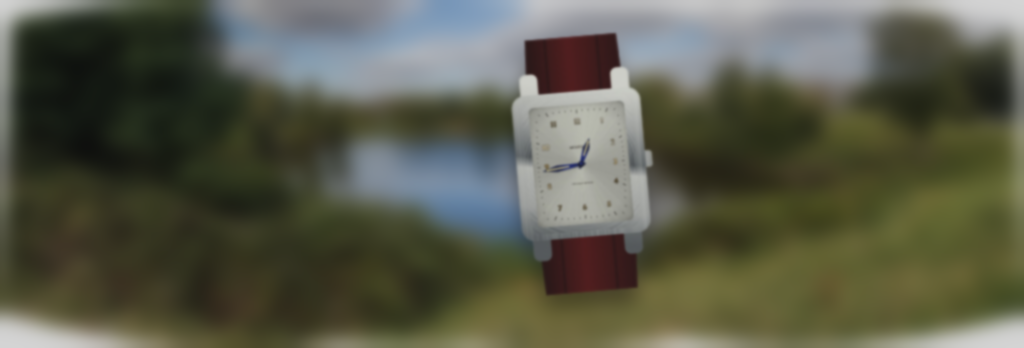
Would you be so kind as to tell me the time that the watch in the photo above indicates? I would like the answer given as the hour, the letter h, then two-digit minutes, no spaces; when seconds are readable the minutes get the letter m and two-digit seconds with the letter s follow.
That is 12h44
